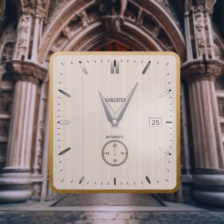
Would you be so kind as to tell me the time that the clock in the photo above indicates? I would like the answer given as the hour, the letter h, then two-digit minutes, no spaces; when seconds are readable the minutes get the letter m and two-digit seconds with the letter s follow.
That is 11h05
